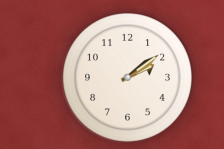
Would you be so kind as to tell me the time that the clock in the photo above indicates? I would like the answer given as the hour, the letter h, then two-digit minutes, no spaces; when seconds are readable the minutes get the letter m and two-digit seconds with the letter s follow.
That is 2h09
